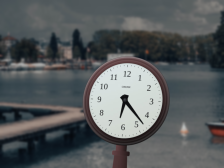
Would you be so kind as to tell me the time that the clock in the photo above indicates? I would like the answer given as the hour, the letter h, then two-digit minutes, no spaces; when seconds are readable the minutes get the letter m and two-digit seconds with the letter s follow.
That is 6h23
